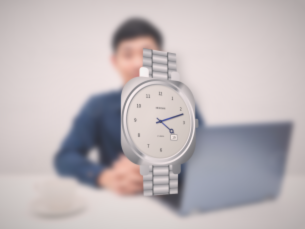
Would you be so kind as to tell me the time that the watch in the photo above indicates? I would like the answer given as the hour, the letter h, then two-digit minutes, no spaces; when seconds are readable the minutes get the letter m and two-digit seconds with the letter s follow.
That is 4h12
